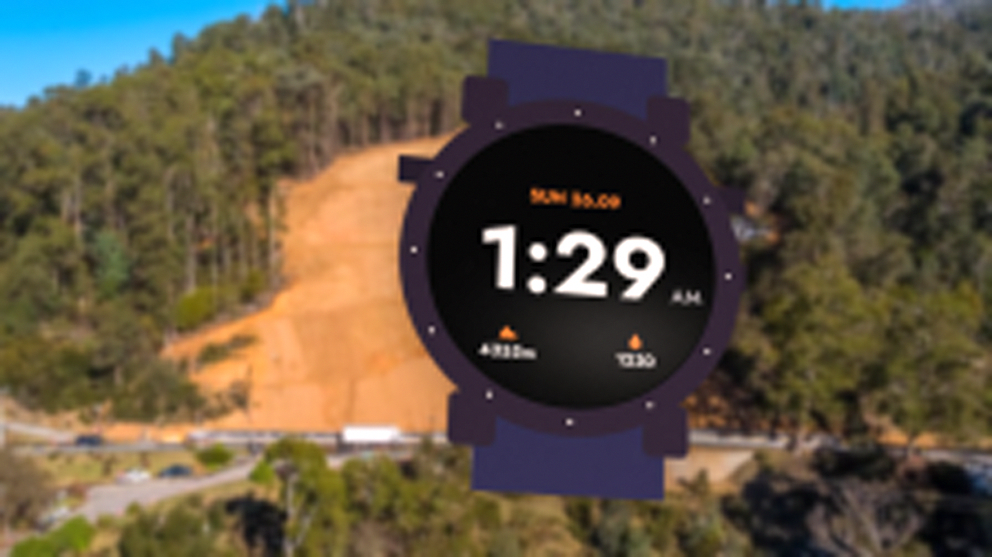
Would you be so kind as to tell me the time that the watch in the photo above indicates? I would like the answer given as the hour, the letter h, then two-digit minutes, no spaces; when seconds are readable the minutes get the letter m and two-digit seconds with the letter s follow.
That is 1h29
